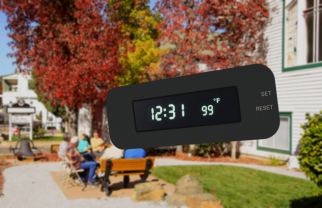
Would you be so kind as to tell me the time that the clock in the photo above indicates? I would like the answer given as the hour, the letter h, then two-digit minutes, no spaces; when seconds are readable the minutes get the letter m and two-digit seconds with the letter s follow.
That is 12h31
